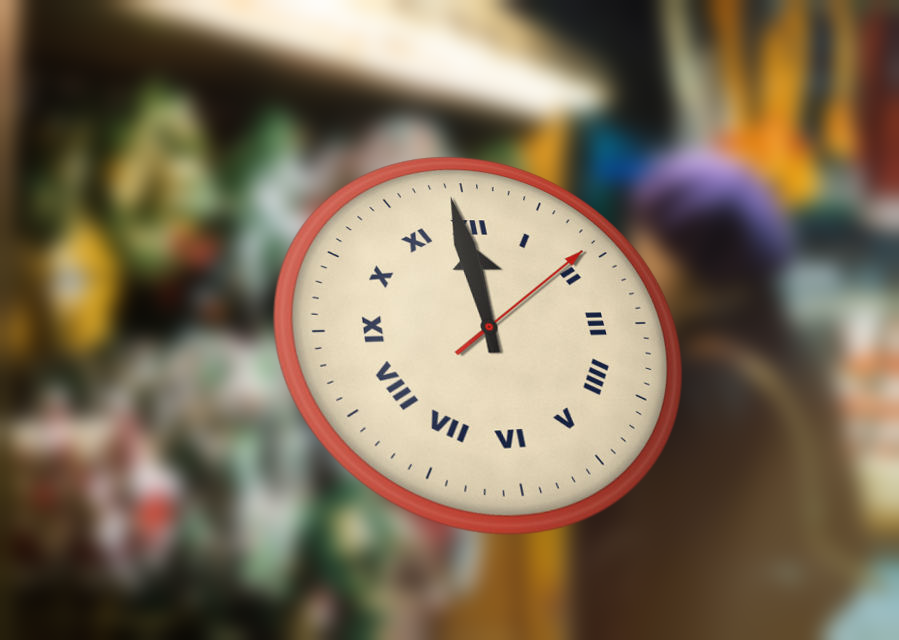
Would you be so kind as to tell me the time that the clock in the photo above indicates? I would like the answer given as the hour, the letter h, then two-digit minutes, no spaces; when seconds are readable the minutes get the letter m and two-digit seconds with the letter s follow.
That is 11h59m09s
